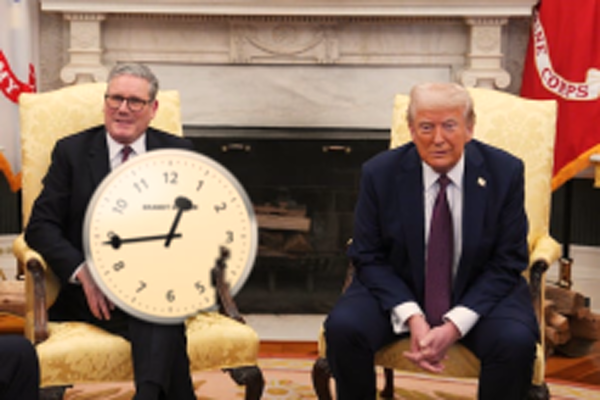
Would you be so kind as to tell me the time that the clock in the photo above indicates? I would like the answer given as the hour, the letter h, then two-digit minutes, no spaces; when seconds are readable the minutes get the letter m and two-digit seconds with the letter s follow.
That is 12h44
